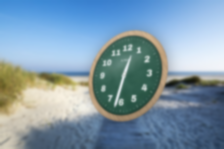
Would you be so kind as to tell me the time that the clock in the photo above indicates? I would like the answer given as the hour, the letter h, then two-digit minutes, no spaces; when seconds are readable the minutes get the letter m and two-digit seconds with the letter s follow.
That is 12h32
